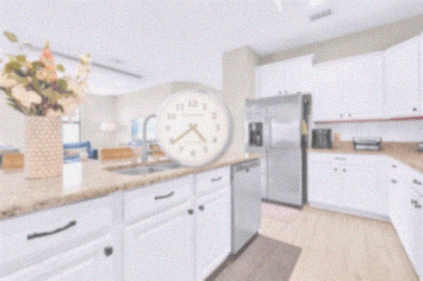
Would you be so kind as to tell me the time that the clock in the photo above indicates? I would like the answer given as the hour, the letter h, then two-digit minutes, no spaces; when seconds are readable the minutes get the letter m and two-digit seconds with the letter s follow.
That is 4h39
